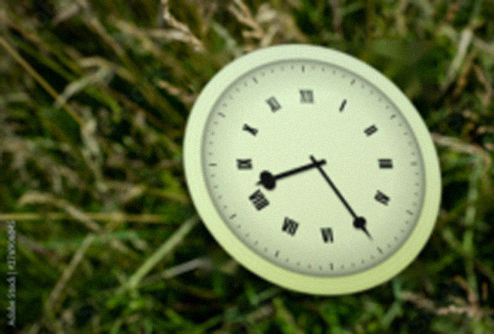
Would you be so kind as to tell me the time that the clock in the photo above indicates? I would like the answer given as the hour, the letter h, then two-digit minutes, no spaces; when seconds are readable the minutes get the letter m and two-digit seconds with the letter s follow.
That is 8h25
